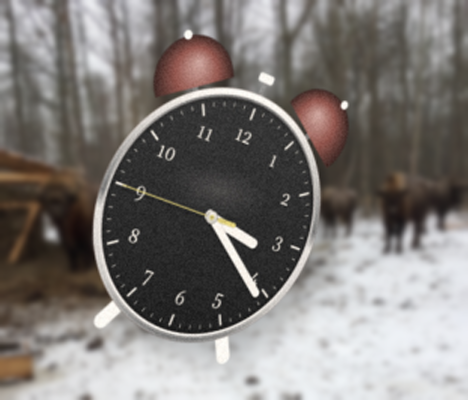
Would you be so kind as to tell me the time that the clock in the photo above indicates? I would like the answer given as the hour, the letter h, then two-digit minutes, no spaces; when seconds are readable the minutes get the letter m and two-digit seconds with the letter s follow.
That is 3h20m45s
